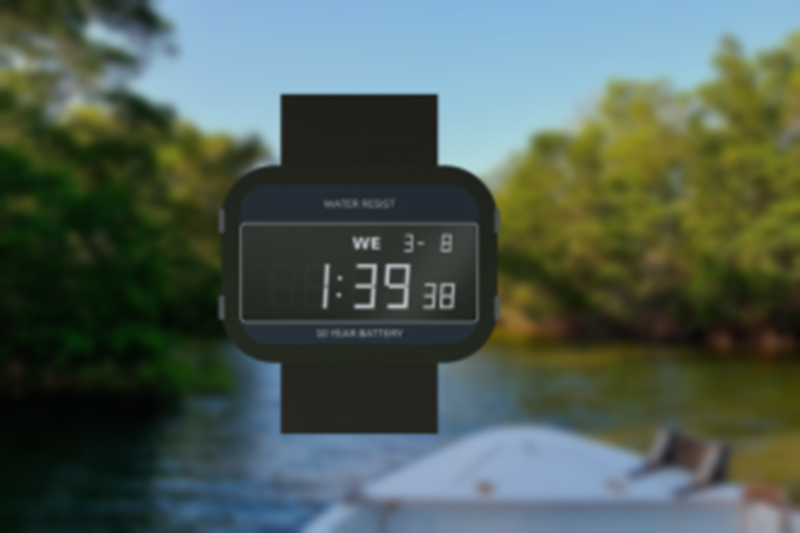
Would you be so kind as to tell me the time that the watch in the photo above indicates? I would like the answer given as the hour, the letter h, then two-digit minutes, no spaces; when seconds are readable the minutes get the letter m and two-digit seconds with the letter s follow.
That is 1h39m38s
